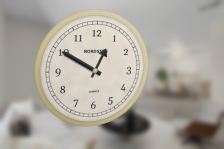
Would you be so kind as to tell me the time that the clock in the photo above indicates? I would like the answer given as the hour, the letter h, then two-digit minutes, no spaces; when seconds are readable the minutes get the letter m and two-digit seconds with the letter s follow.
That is 12h50
